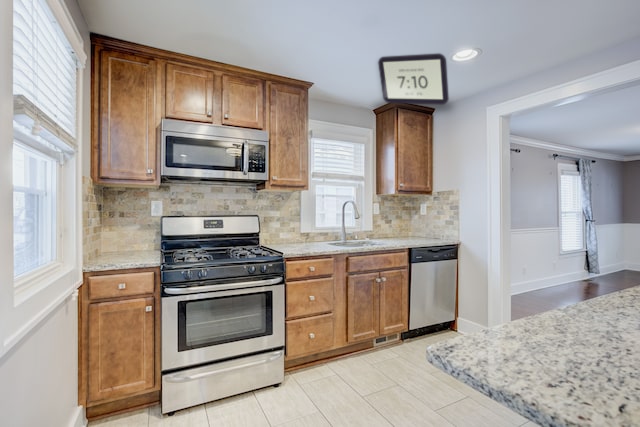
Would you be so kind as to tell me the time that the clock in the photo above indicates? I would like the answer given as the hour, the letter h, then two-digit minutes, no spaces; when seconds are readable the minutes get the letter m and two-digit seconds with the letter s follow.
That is 7h10
